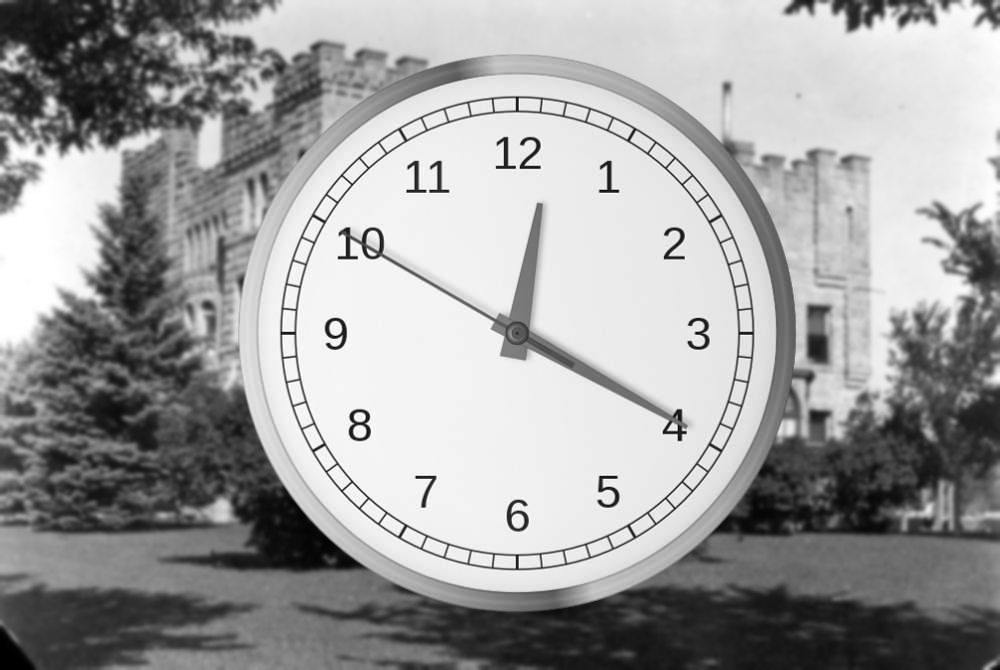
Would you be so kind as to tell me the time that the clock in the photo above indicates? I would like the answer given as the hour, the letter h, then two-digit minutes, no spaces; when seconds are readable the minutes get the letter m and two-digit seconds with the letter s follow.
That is 12h19m50s
